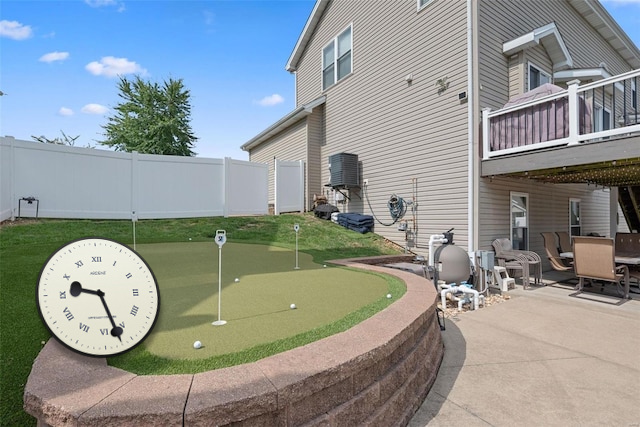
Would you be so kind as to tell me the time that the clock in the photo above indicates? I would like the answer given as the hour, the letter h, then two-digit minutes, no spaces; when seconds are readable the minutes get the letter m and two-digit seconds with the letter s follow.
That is 9h27
